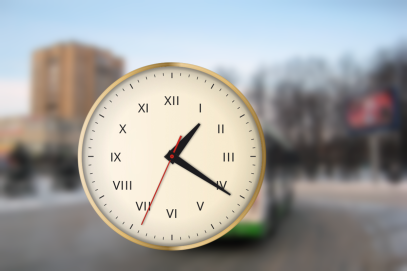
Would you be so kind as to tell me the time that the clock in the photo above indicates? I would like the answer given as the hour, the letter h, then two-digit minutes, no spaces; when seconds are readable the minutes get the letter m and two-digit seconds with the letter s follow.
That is 1h20m34s
